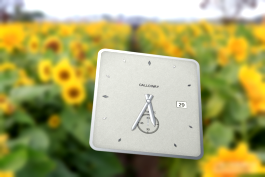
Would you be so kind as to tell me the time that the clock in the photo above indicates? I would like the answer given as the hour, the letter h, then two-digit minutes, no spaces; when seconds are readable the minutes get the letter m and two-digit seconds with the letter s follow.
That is 5h34
